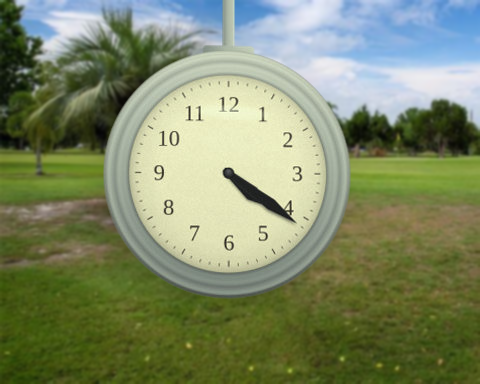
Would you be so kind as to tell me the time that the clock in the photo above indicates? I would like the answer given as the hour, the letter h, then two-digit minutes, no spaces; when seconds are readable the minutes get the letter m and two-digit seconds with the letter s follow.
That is 4h21
